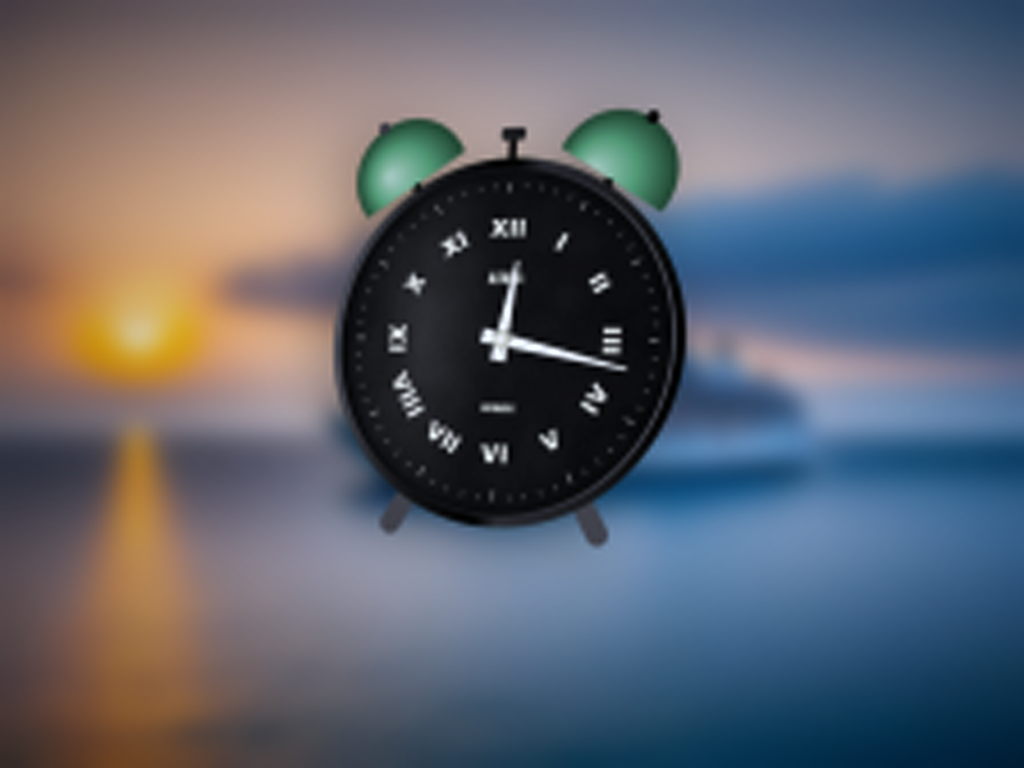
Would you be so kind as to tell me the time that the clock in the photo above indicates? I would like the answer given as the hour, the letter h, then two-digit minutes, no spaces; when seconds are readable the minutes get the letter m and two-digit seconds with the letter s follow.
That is 12h17
